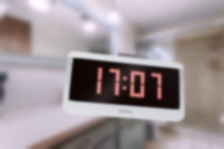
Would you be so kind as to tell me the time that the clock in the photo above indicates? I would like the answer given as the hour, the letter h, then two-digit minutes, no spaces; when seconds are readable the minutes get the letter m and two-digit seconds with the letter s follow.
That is 17h07
